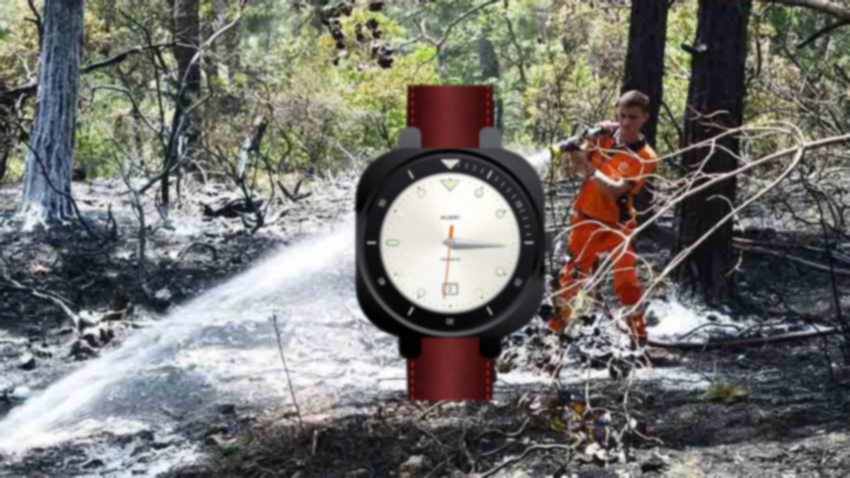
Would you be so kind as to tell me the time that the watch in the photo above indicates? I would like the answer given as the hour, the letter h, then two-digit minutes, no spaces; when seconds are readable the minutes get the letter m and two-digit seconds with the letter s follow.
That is 3h15m31s
